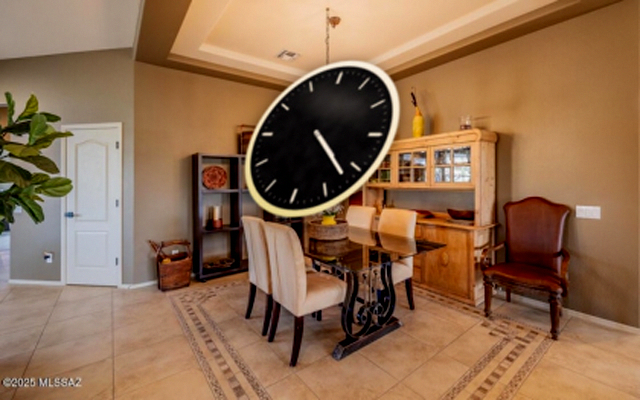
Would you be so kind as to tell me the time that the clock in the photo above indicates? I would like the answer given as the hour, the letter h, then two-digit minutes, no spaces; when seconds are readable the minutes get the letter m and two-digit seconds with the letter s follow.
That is 4h22
